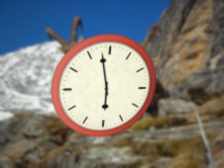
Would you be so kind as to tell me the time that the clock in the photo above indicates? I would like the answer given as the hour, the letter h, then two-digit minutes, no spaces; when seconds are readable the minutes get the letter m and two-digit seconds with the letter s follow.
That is 5h58
